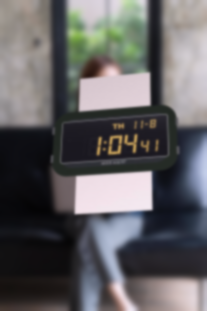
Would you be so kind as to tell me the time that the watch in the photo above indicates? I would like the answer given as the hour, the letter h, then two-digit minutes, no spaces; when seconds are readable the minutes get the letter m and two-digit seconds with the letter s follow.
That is 1h04m41s
